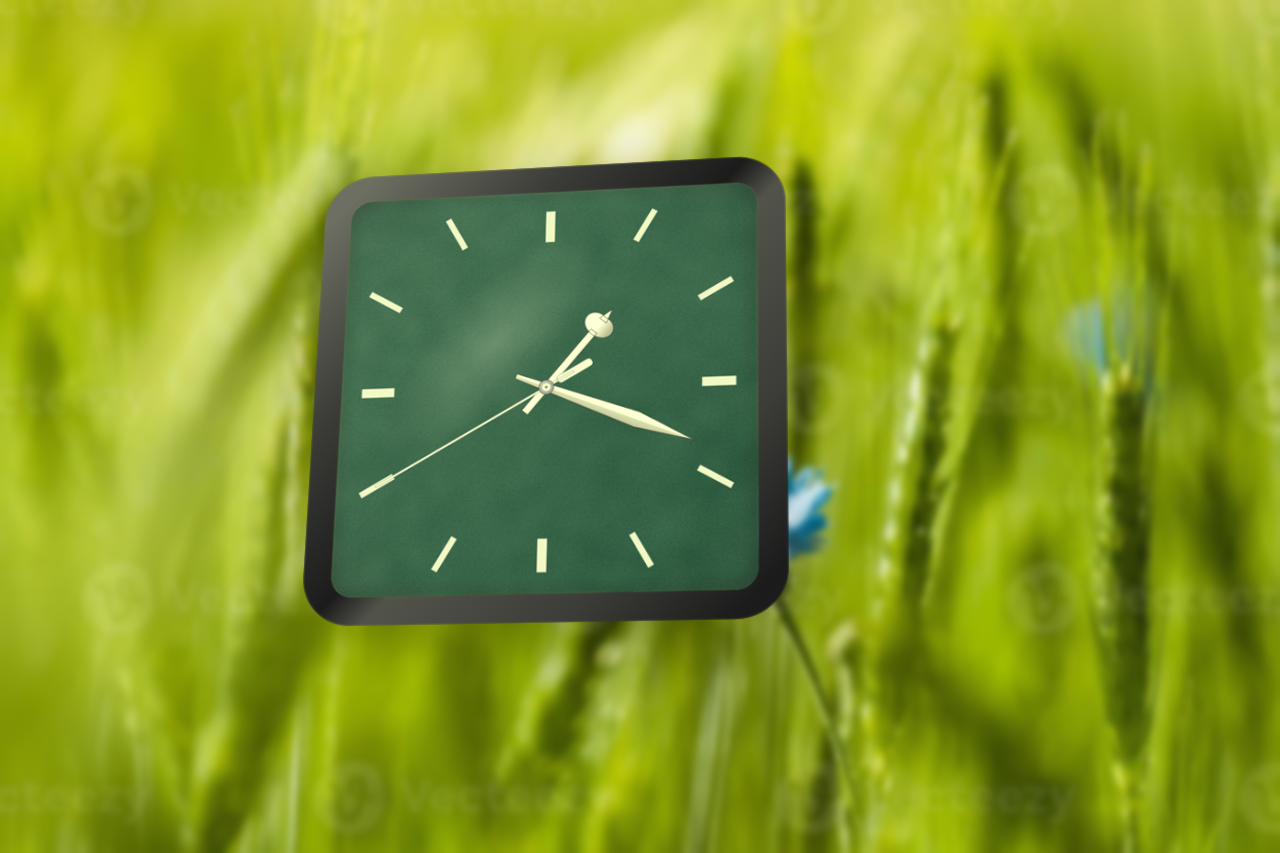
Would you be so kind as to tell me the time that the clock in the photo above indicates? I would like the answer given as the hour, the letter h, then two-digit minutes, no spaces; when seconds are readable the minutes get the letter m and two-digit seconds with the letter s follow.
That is 1h18m40s
